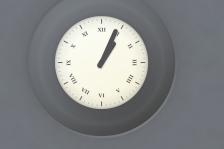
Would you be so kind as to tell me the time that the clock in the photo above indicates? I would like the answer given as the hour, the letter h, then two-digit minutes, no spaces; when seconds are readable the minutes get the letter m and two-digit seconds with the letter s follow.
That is 1h04
